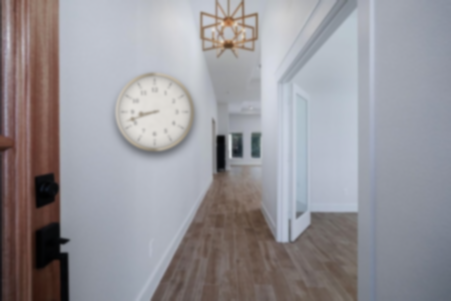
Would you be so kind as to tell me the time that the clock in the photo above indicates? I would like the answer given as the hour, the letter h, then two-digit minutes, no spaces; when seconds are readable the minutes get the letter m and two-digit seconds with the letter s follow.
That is 8h42
